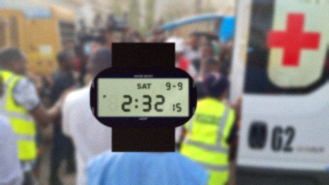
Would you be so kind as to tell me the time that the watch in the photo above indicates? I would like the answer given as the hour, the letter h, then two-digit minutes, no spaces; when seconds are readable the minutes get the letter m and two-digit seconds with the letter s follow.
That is 2h32
